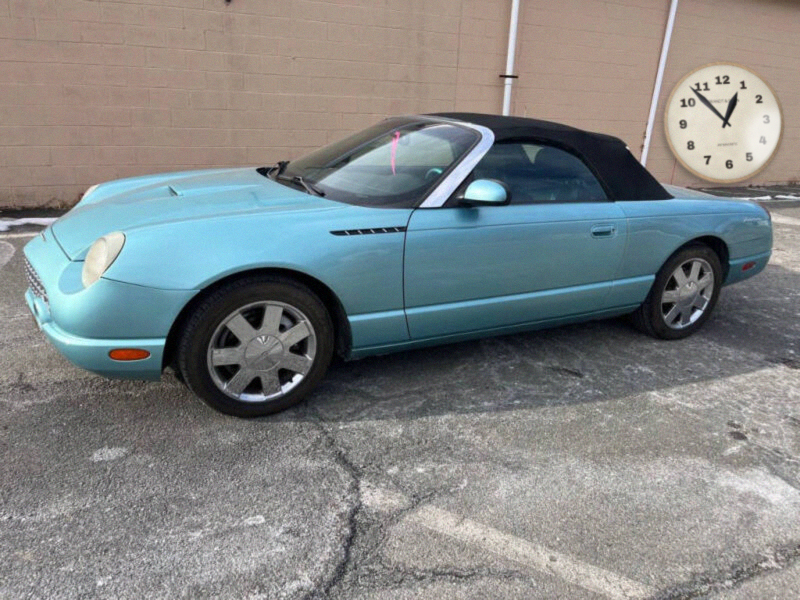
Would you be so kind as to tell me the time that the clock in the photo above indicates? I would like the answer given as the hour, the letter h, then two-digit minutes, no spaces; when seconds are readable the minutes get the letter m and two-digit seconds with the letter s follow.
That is 12h53
